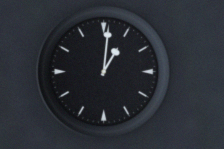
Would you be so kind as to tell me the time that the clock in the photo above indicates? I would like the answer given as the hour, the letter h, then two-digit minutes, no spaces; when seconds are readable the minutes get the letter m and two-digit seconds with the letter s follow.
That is 1h01
